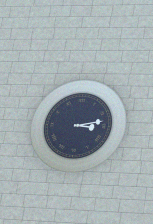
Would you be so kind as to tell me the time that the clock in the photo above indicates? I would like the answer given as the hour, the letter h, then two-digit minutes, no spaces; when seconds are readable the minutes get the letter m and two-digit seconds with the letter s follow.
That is 3h13
